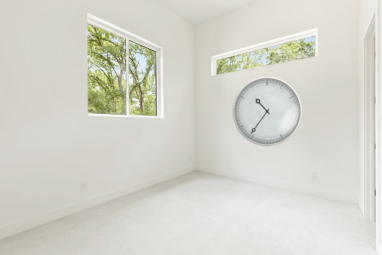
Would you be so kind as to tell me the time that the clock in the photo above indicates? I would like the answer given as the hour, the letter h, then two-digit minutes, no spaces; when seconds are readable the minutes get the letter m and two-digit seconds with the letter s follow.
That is 10h36
